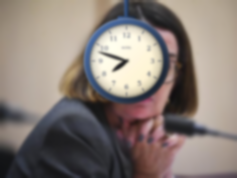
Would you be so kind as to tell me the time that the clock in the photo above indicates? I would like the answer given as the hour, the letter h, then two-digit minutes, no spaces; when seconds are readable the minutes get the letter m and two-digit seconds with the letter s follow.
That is 7h48
